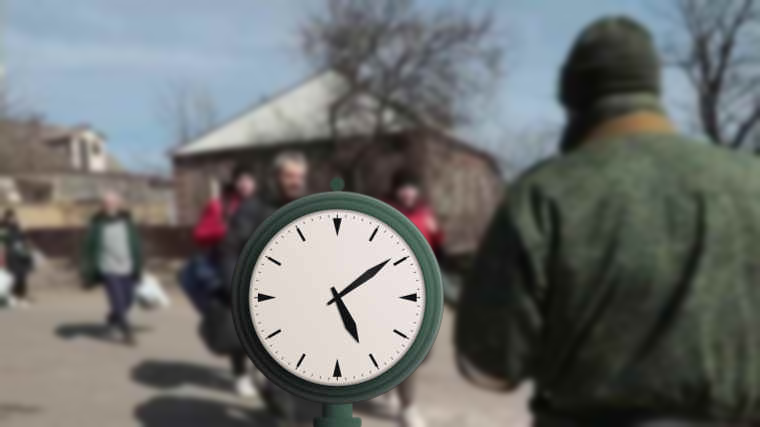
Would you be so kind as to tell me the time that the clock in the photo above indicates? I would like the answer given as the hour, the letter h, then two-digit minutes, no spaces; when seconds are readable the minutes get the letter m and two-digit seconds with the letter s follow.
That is 5h09
